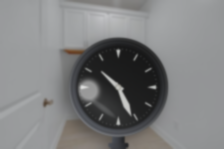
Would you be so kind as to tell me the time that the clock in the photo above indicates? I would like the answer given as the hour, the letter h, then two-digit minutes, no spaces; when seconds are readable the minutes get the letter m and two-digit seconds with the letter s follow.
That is 10h26
